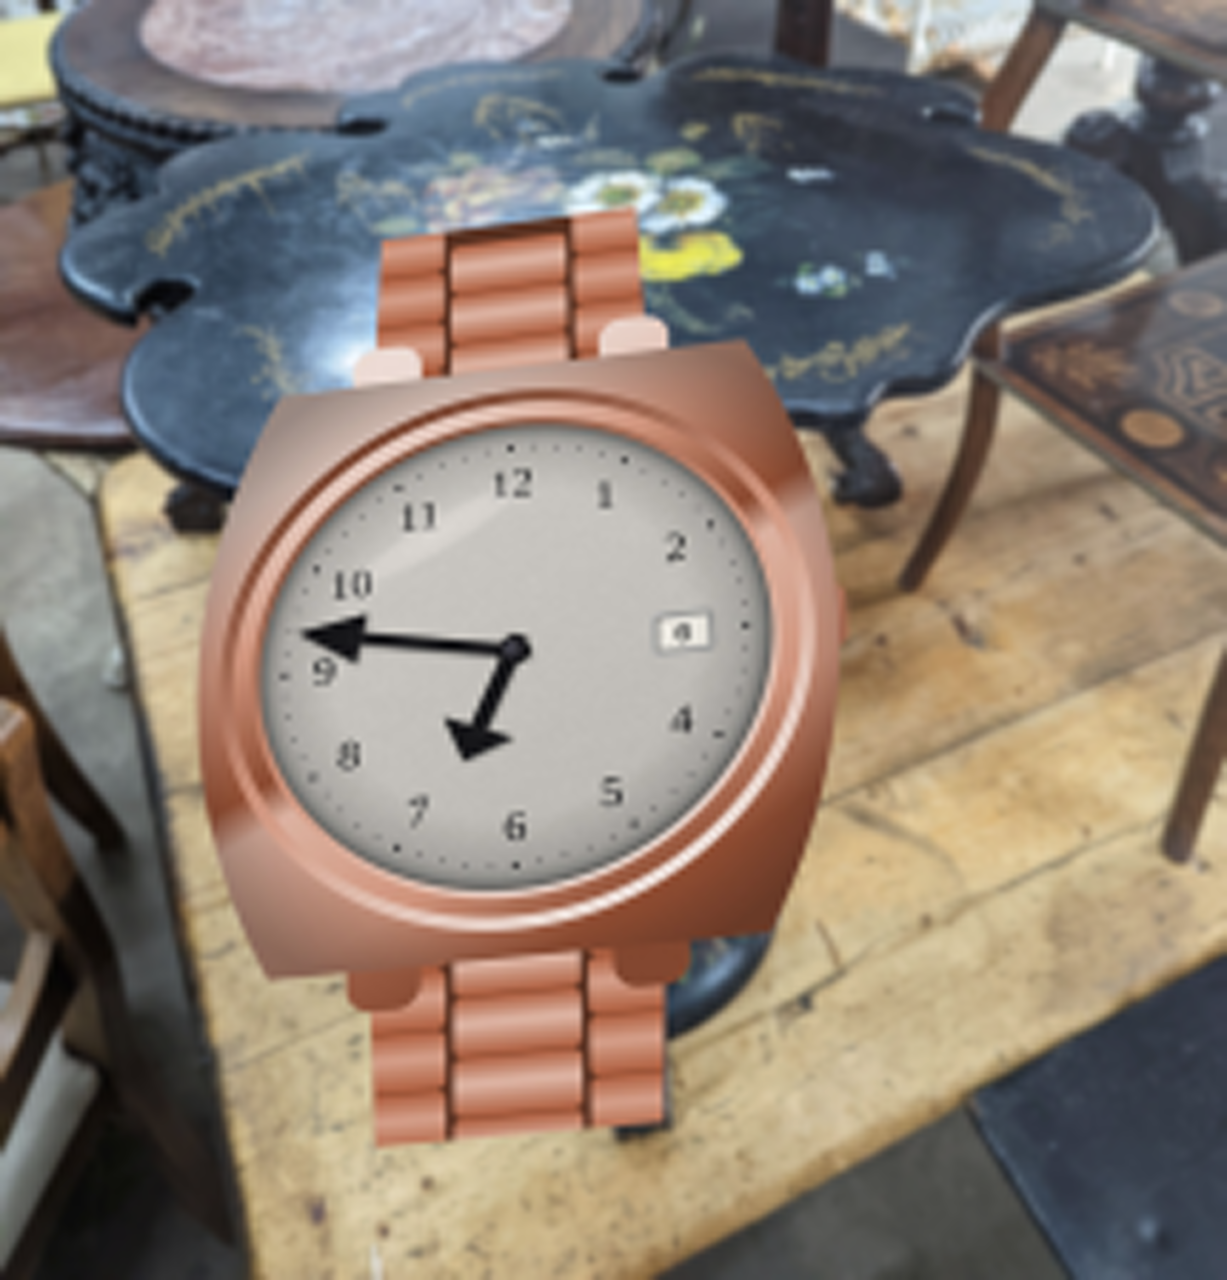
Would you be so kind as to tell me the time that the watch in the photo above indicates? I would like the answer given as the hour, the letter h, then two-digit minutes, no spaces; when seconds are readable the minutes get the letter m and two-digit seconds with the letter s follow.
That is 6h47
